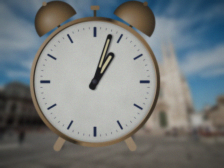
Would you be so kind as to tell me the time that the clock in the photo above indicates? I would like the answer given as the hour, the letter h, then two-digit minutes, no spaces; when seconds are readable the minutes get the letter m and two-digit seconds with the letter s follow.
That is 1h03
